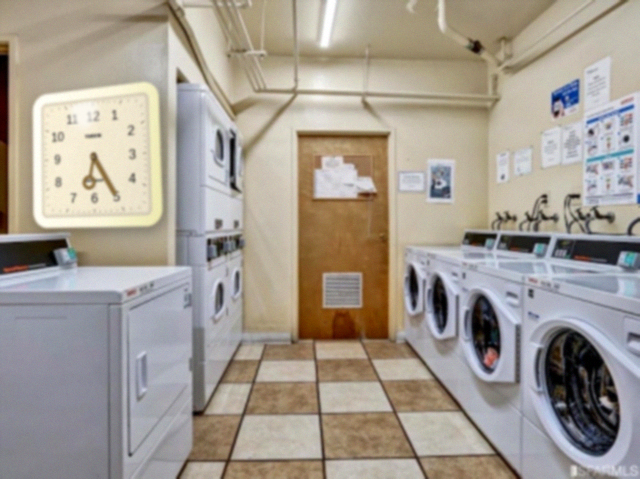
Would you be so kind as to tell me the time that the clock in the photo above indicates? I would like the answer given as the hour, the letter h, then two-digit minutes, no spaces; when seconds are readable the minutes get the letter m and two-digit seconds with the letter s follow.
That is 6h25
